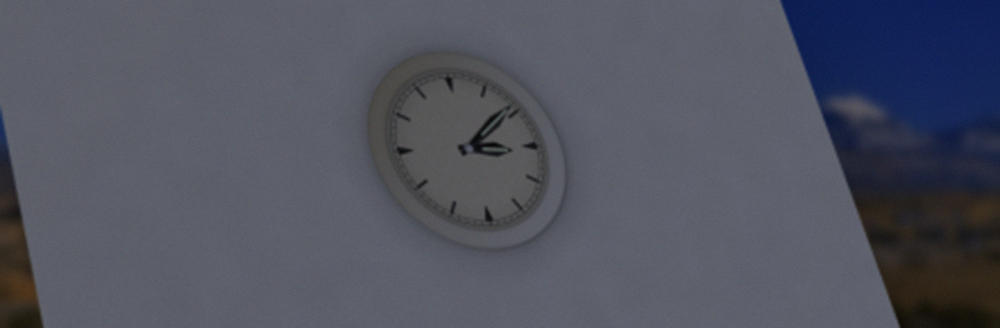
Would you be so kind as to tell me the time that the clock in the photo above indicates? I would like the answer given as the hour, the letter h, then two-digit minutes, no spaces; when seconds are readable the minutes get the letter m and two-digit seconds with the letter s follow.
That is 3h09
